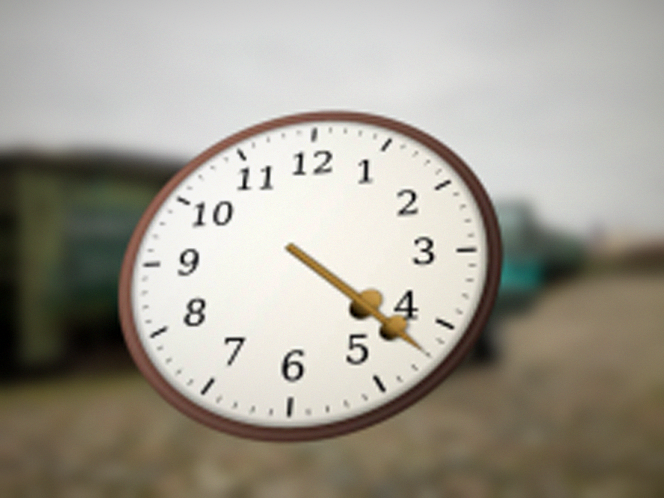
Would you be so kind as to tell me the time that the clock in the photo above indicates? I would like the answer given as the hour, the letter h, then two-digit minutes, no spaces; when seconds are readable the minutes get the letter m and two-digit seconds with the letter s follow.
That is 4h22
